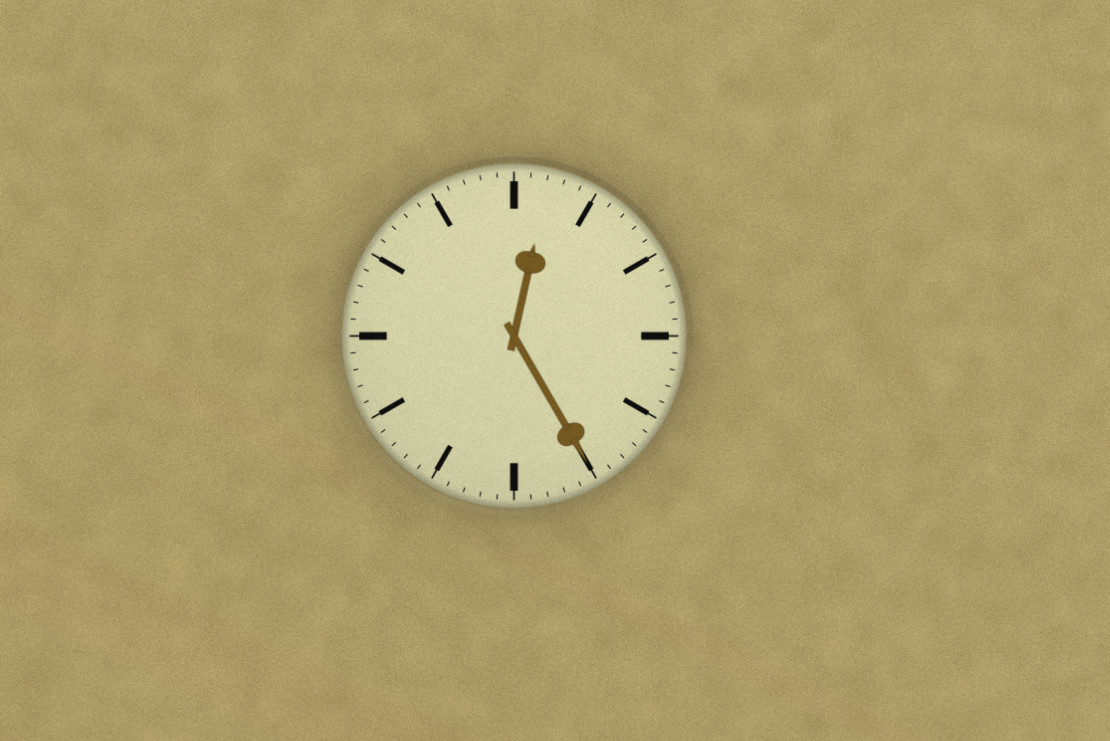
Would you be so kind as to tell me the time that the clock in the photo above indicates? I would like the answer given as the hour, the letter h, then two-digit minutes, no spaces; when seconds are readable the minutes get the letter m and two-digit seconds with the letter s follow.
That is 12h25
